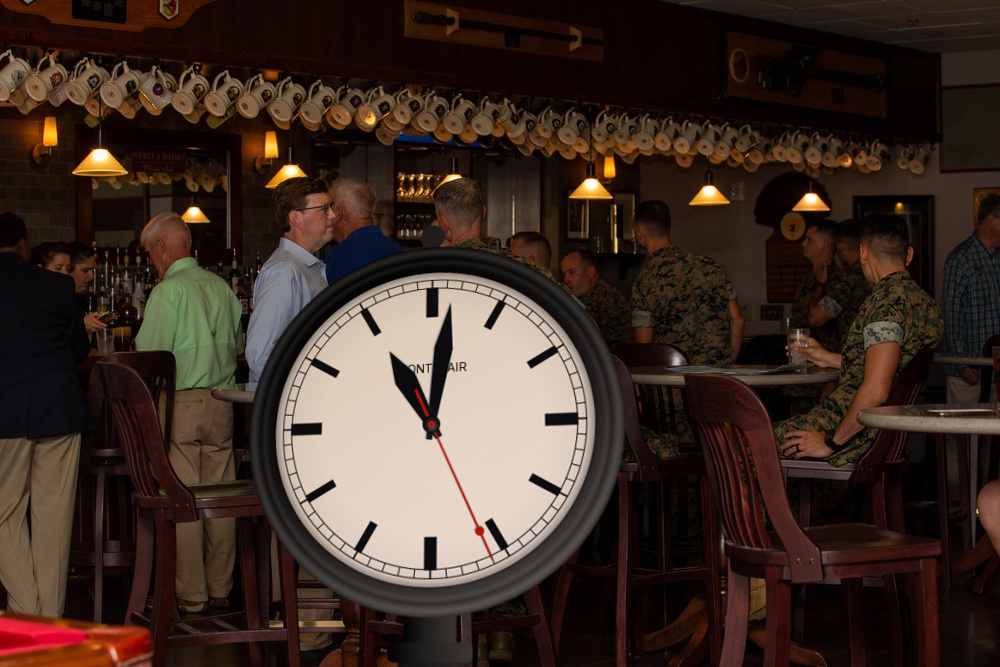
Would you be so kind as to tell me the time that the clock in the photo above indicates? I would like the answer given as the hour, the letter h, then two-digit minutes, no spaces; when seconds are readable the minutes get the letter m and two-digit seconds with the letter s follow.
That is 11h01m26s
